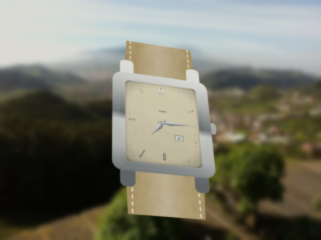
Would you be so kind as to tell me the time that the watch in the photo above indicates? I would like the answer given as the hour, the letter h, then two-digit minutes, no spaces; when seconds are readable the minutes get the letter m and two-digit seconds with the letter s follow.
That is 7h15
